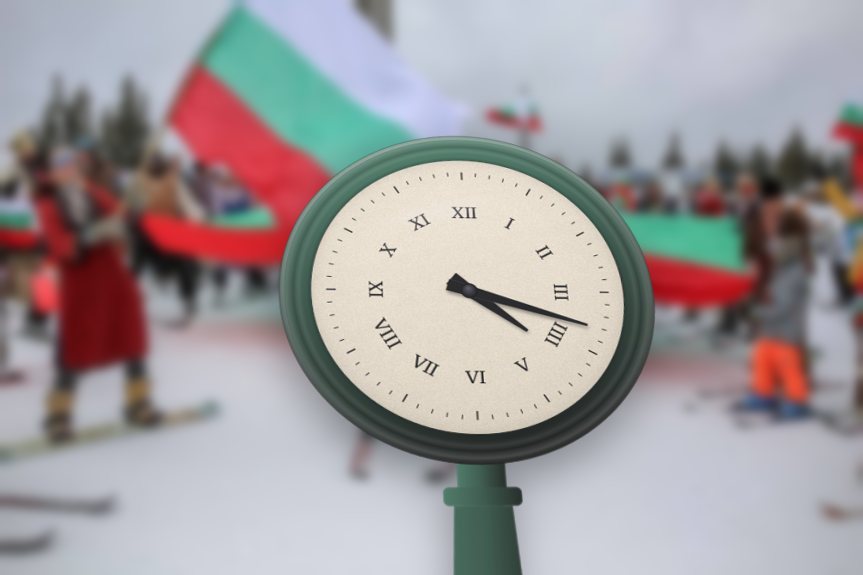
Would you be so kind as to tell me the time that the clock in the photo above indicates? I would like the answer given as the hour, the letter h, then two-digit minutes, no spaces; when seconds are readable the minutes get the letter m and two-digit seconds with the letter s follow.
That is 4h18
